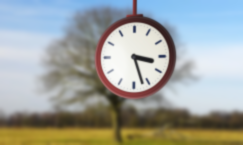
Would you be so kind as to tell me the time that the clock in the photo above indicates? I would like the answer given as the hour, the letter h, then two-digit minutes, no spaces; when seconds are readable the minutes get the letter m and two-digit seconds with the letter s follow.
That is 3h27
